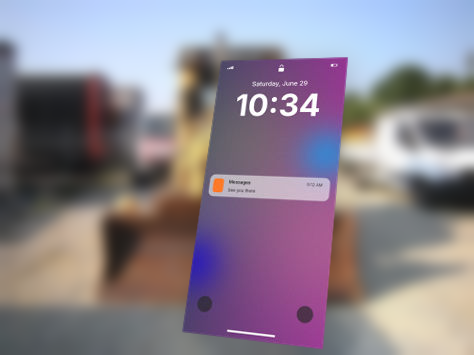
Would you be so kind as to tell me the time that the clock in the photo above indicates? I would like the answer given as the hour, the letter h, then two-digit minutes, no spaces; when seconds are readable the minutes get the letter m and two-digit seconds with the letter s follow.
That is 10h34
